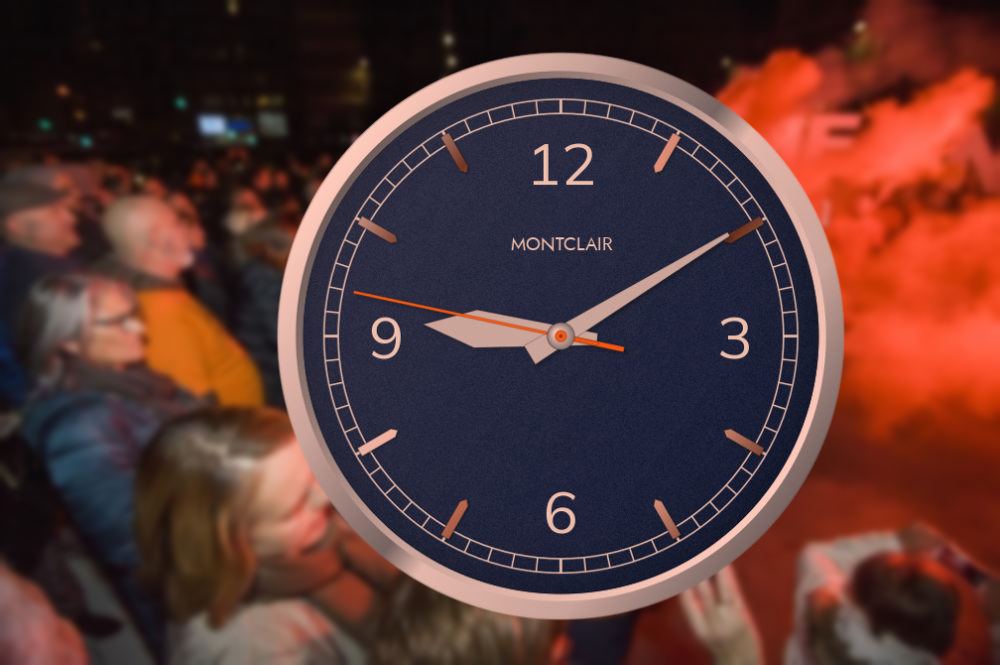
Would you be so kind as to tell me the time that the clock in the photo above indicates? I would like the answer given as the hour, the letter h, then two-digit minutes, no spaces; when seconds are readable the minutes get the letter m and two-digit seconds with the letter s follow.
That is 9h09m47s
